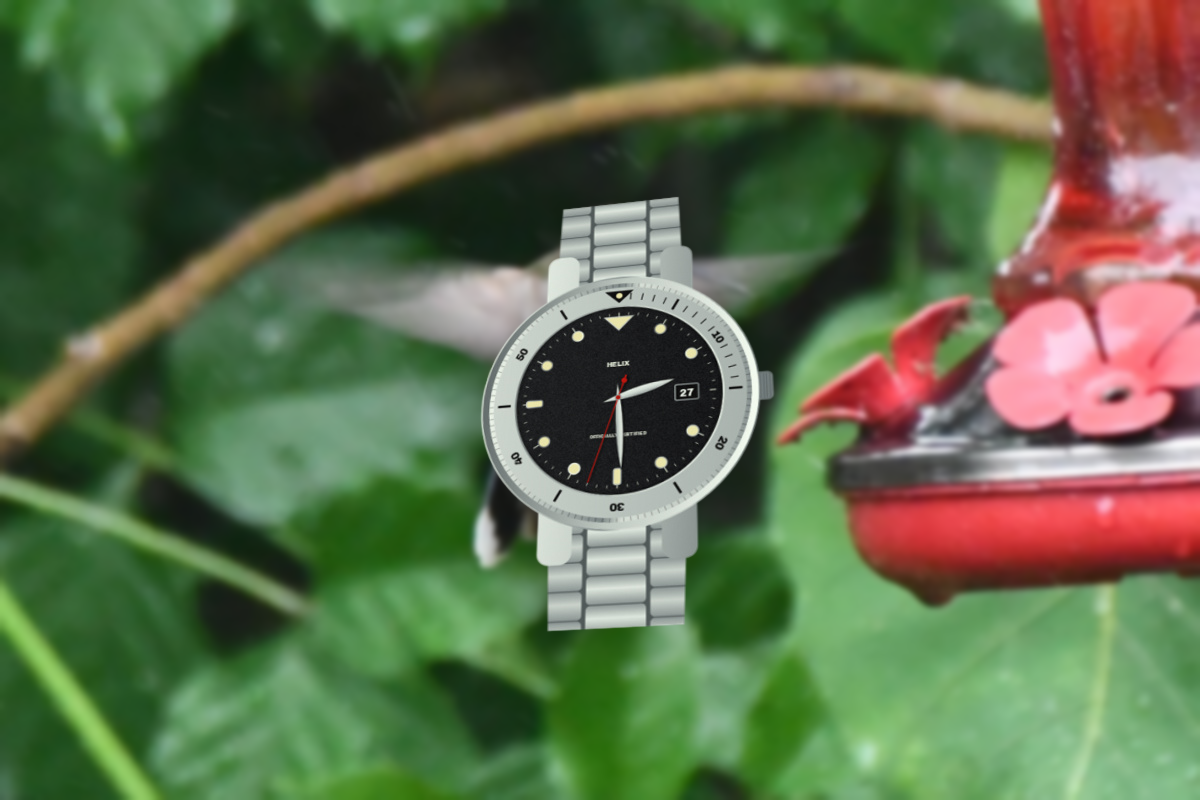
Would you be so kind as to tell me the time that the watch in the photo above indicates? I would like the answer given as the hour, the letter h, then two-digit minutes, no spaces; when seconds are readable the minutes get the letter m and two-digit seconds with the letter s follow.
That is 2h29m33s
